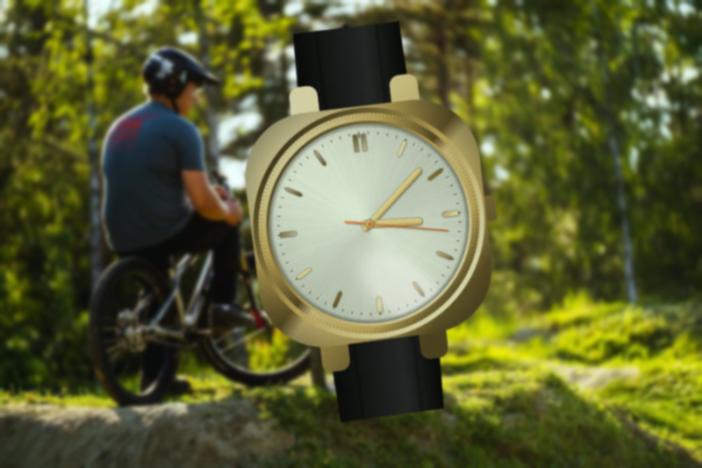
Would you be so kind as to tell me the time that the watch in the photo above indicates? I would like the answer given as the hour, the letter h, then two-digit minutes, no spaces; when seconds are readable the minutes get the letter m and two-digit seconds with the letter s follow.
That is 3h08m17s
